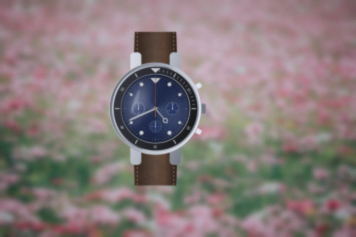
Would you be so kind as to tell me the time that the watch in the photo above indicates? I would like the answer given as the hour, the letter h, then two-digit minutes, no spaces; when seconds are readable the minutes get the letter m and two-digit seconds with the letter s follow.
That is 4h41
